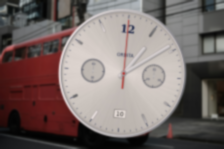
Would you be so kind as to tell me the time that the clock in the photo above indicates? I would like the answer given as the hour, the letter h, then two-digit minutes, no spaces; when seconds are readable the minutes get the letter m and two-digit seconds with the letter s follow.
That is 1h09
